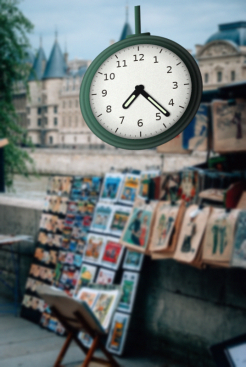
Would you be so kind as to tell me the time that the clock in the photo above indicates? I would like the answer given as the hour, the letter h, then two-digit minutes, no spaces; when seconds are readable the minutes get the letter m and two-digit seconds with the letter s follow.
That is 7h23
